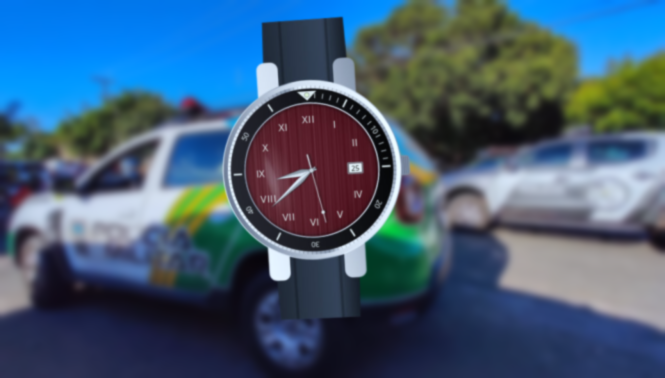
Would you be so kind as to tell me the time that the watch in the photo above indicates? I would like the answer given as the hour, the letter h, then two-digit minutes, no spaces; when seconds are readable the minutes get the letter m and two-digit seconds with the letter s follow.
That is 8h38m28s
